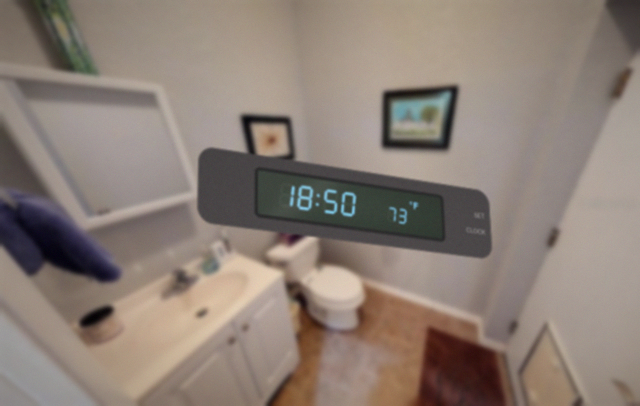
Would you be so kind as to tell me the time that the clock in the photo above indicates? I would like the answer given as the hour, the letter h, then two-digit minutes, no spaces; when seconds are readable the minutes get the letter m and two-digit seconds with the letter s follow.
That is 18h50
